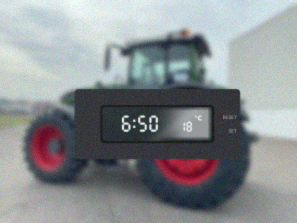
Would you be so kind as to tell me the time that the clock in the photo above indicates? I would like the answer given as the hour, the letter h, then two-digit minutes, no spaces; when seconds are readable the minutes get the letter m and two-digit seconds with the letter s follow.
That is 6h50
